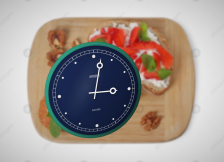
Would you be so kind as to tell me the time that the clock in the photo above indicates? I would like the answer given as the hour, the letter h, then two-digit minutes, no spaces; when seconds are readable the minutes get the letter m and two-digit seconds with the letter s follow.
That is 3h02
